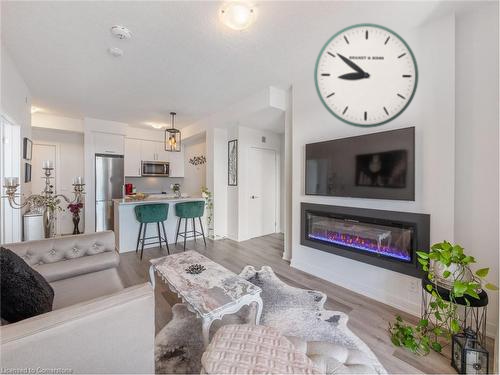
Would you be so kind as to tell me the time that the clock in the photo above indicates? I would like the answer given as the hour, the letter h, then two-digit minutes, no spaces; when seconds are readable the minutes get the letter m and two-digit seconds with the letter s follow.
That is 8h51
